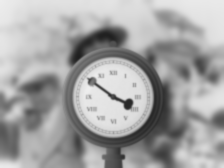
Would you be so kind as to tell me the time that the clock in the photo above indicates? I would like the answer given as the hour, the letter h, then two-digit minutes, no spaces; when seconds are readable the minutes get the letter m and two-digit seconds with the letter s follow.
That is 3h51
